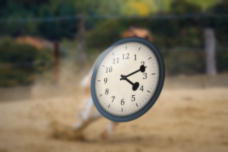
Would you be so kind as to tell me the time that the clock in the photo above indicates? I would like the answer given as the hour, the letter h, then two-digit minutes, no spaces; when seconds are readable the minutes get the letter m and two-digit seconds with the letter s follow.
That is 4h12
